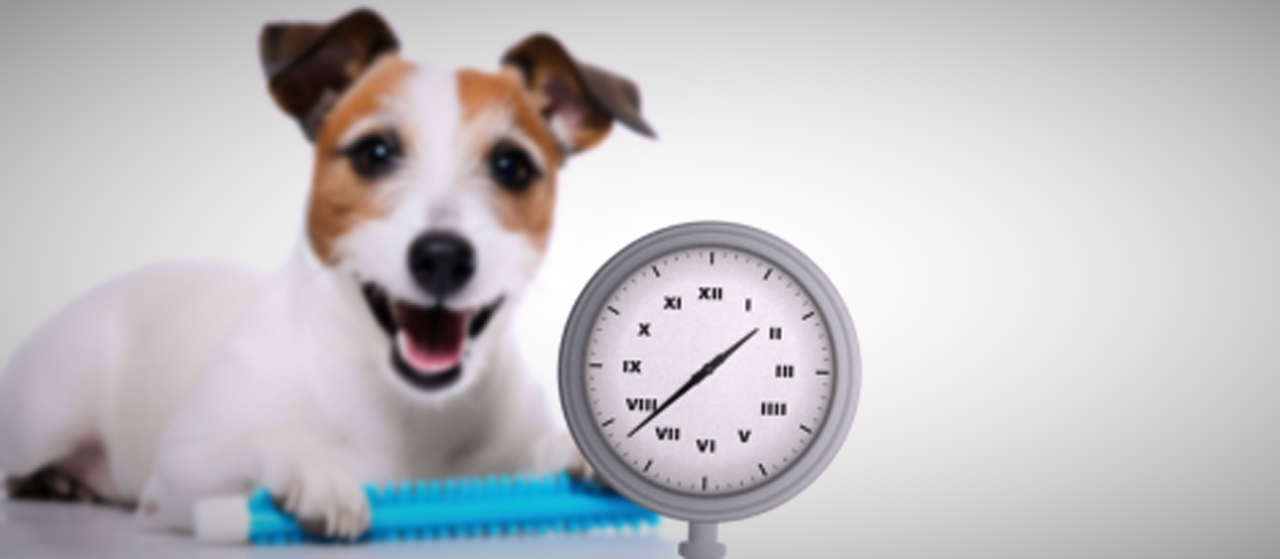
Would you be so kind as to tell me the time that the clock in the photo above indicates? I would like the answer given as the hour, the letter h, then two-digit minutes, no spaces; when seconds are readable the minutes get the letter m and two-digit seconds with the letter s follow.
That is 1h38
